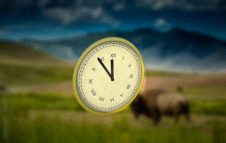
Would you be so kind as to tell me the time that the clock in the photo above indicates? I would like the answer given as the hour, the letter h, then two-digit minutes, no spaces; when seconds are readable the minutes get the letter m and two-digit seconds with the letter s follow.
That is 11h54
